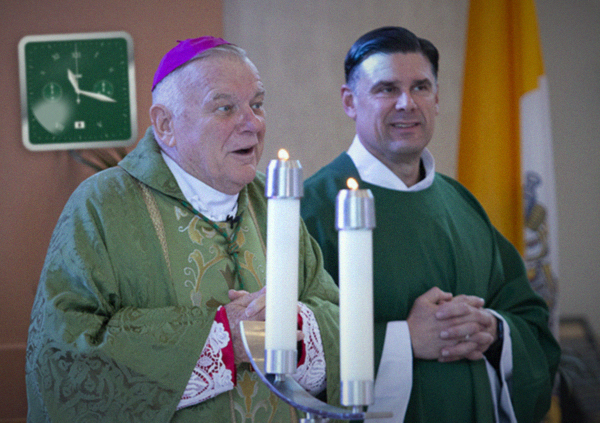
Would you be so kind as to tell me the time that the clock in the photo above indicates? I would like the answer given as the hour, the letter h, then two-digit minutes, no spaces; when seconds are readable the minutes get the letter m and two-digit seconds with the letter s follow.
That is 11h18
